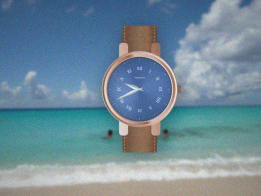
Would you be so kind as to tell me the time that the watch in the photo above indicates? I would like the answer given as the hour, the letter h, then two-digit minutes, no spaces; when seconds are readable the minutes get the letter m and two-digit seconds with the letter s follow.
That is 9h41
